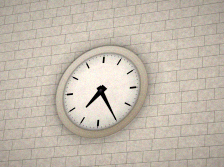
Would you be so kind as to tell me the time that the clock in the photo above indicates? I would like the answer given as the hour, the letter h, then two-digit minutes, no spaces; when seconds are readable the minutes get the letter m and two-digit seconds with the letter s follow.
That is 7h25
